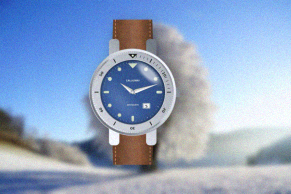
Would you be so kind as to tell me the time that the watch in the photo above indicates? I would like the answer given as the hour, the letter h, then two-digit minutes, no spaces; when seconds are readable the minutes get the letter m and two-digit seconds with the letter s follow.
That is 10h12
